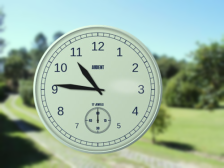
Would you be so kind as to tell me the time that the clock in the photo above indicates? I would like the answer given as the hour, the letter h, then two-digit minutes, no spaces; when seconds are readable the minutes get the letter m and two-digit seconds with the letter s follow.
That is 10h46
